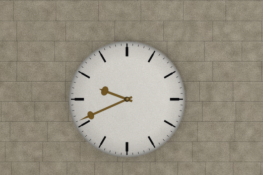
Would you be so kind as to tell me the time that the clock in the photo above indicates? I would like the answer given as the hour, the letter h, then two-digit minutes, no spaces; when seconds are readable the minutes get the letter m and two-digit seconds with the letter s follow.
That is 9h41
